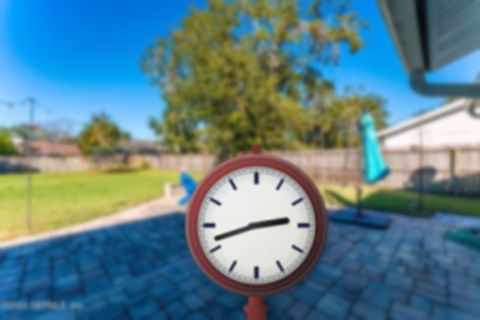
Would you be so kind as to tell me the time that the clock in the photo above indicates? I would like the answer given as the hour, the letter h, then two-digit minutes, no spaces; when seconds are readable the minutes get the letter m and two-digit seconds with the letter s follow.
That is 2h42
